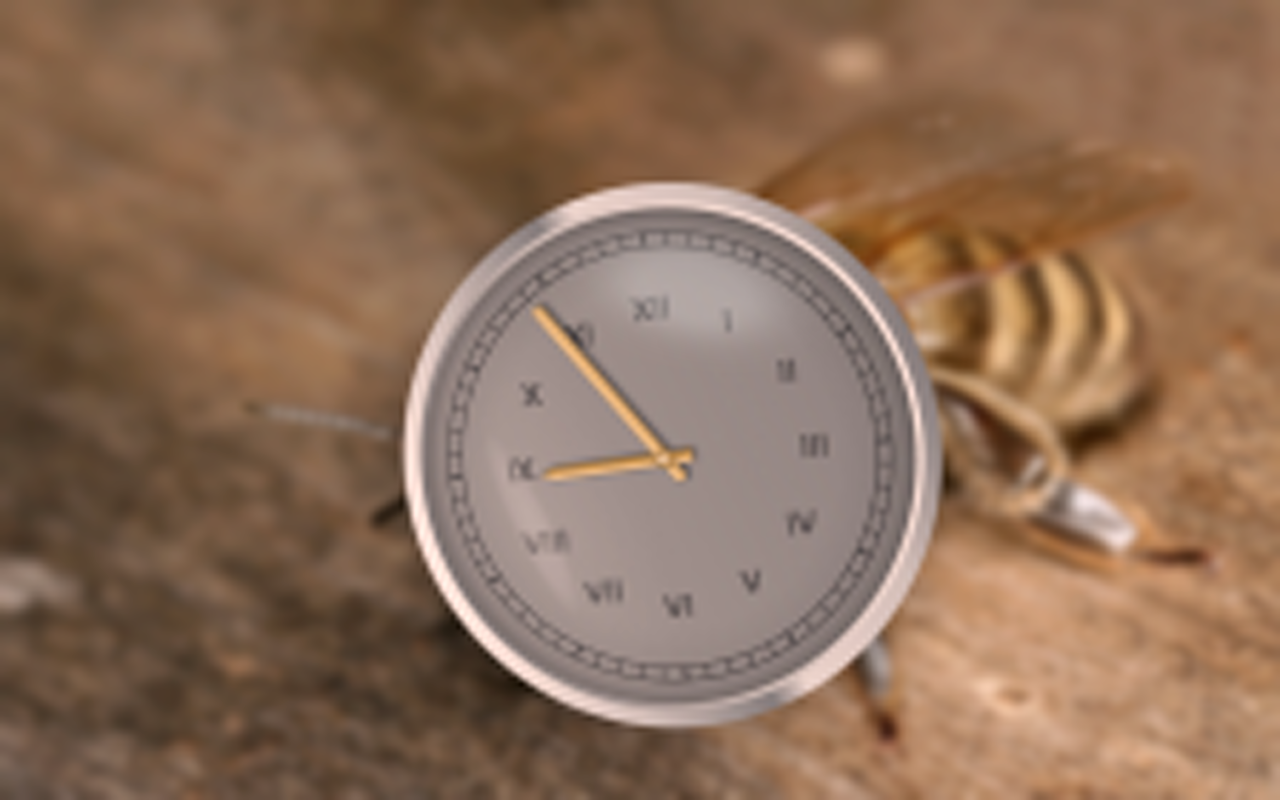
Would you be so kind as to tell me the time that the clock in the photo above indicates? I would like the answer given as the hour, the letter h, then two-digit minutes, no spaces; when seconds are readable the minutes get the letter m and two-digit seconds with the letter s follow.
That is 8h54
